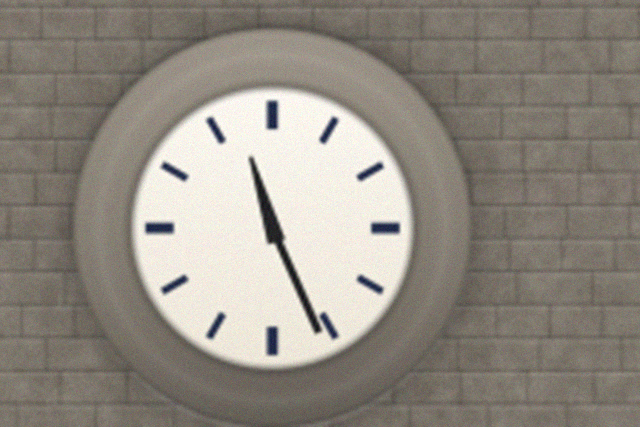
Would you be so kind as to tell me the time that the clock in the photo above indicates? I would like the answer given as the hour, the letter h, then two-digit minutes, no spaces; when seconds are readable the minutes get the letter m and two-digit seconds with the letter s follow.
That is 11h26
